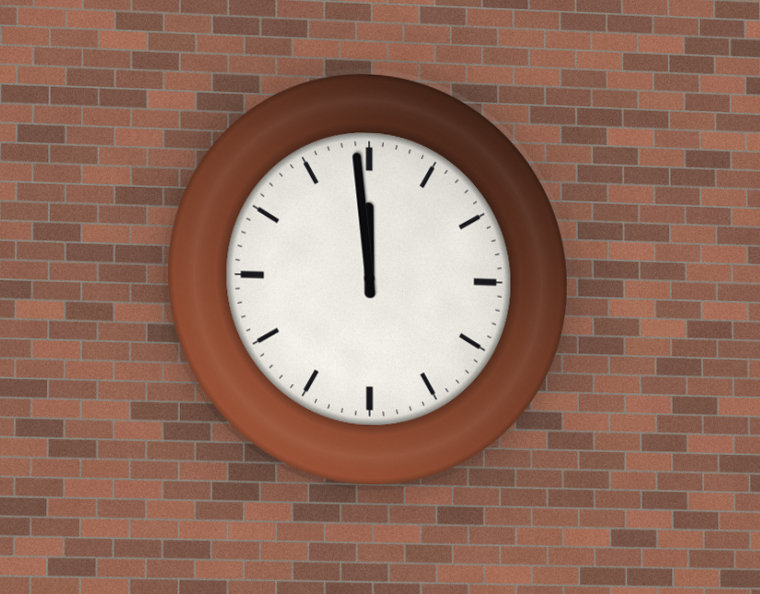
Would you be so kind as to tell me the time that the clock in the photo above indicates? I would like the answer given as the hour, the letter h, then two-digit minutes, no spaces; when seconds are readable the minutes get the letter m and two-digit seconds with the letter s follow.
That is 11h59
